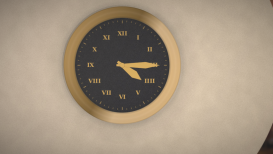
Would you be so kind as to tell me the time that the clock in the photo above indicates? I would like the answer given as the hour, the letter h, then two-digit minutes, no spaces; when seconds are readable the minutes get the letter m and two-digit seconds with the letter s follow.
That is 4h15
